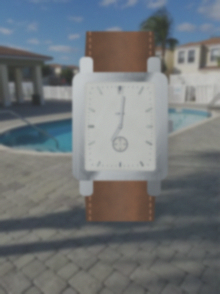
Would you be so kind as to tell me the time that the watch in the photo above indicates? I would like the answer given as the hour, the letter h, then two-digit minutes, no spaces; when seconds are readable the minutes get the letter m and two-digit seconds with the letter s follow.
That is 7h01
